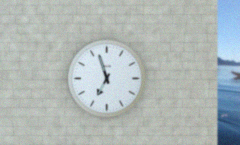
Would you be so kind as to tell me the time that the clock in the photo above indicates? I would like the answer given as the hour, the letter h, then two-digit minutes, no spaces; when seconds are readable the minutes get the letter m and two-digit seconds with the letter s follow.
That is 6h57
